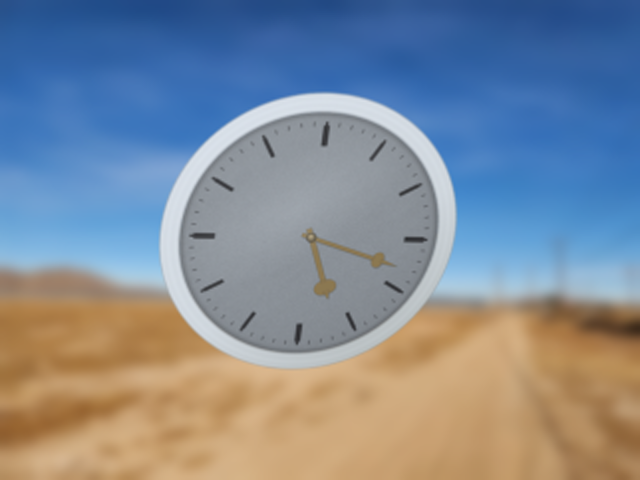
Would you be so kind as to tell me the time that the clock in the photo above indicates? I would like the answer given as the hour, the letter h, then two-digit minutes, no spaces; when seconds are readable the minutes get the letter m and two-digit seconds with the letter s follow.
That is 5h18
